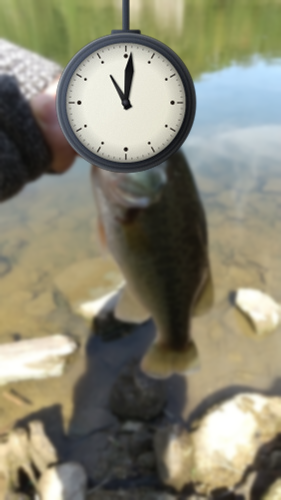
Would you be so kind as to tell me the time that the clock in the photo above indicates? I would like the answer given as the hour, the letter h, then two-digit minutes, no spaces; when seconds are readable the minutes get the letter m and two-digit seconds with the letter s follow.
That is 11h01
